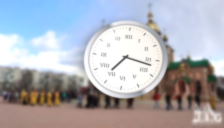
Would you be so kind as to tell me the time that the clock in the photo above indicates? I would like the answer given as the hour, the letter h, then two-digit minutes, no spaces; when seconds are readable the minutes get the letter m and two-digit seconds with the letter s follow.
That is 7h17
